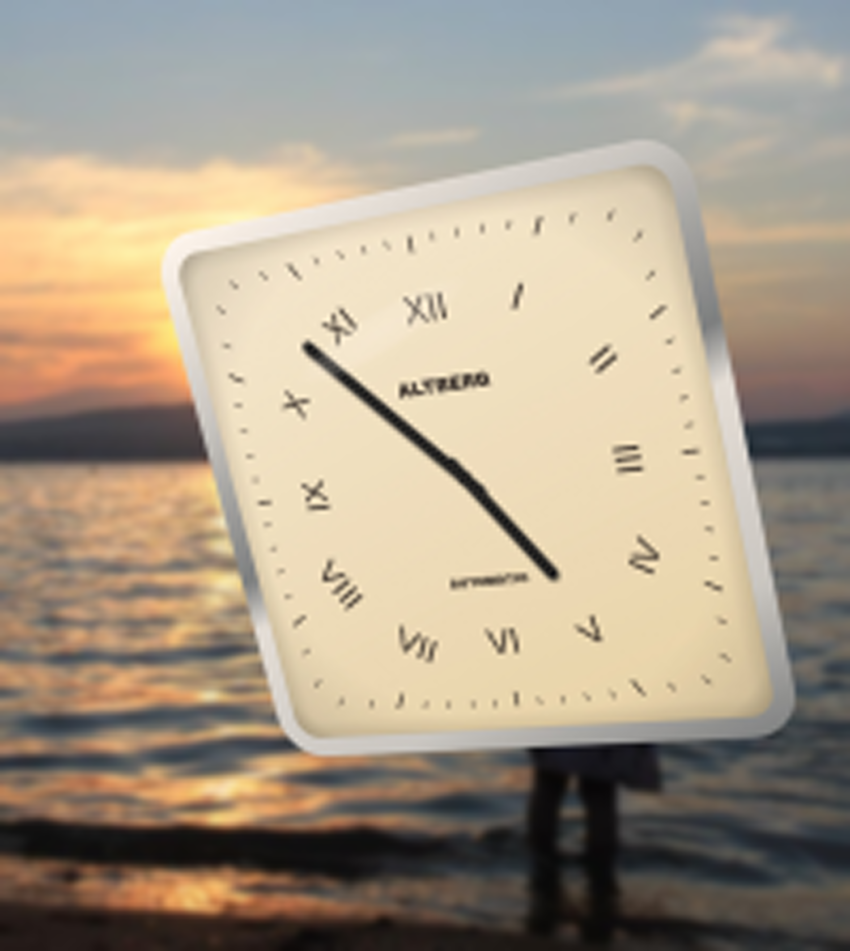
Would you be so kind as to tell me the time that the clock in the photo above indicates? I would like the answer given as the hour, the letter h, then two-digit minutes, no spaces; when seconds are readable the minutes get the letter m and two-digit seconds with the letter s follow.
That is 4h53
